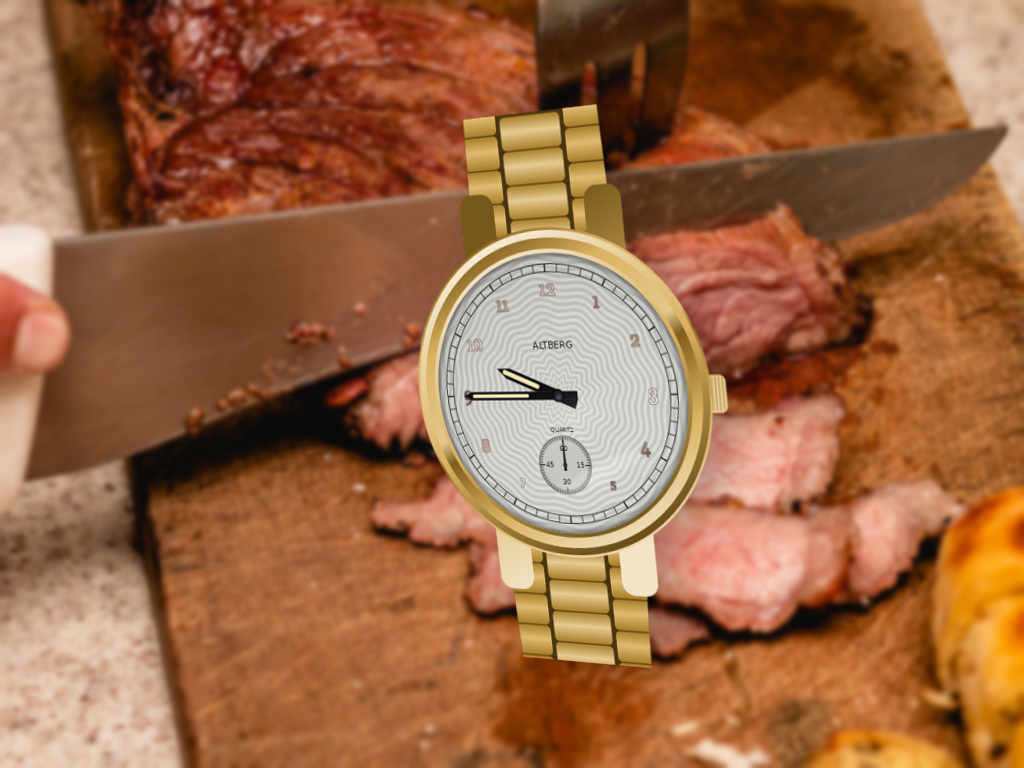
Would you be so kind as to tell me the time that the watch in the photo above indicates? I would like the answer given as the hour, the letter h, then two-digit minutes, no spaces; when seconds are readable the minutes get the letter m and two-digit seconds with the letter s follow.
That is 9h45
